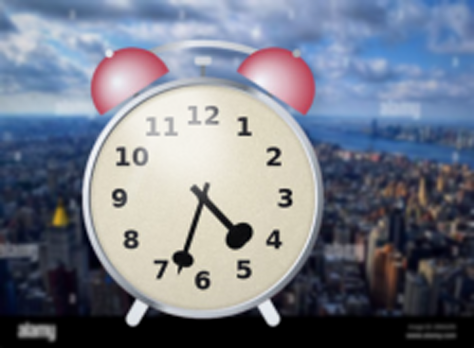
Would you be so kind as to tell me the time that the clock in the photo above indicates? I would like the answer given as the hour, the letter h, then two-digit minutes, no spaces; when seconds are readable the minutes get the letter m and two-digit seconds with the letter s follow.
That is 4h33
